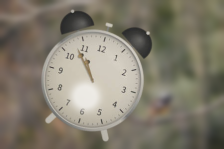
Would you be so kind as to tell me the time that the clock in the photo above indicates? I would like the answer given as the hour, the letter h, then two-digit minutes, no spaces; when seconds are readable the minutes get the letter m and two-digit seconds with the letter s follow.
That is 10h53
